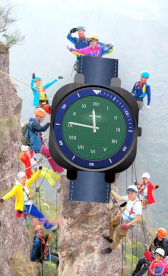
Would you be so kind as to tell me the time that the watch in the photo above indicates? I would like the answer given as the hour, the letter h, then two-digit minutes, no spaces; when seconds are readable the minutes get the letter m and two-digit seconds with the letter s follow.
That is 11h46
